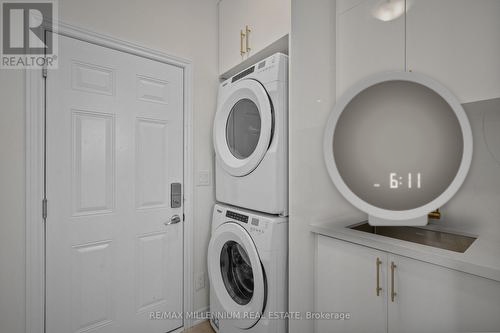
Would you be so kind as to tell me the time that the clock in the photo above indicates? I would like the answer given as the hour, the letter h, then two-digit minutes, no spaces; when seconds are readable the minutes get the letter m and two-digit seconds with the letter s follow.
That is 6h11
